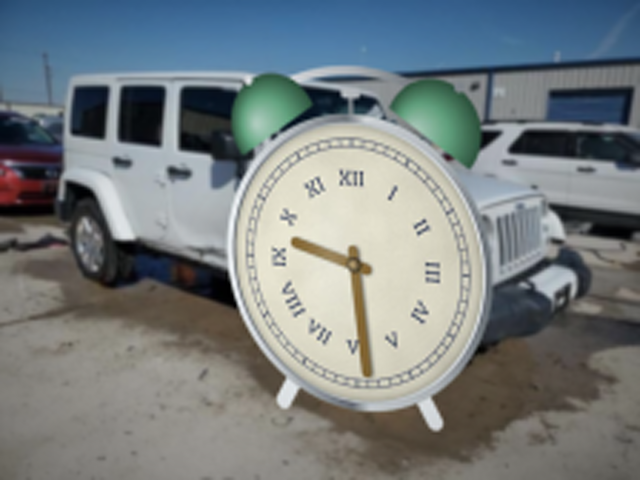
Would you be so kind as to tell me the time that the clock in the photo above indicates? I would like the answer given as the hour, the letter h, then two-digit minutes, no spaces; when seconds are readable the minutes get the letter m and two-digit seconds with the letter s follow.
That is 9h29
